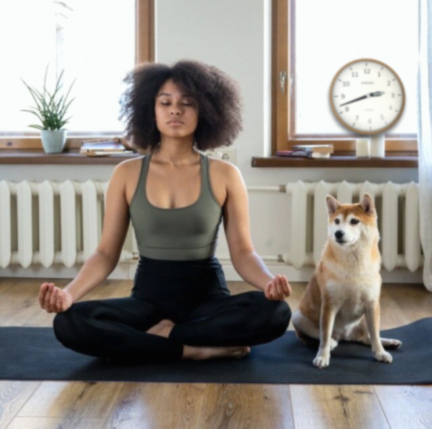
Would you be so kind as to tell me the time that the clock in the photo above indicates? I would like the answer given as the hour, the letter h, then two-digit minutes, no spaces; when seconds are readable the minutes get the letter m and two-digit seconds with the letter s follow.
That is 2h42
